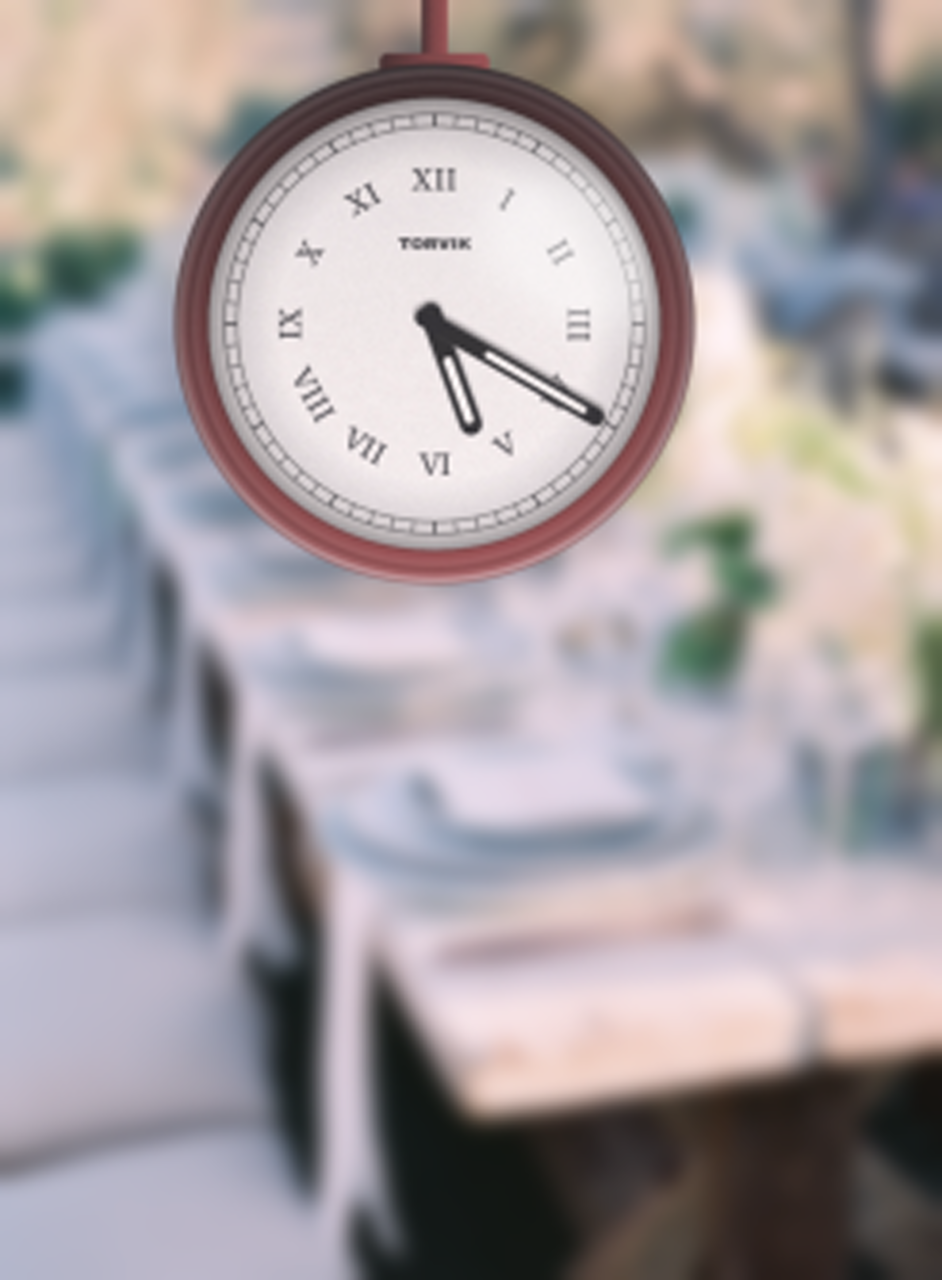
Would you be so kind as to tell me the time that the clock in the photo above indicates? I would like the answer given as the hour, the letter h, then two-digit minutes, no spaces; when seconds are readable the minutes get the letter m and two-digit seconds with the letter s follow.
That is 5h20
